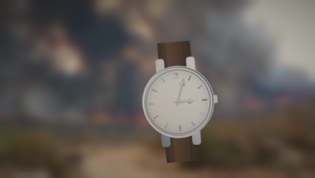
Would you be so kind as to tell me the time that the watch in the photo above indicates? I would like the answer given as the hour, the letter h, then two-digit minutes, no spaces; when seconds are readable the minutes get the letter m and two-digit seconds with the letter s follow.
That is 3h03
